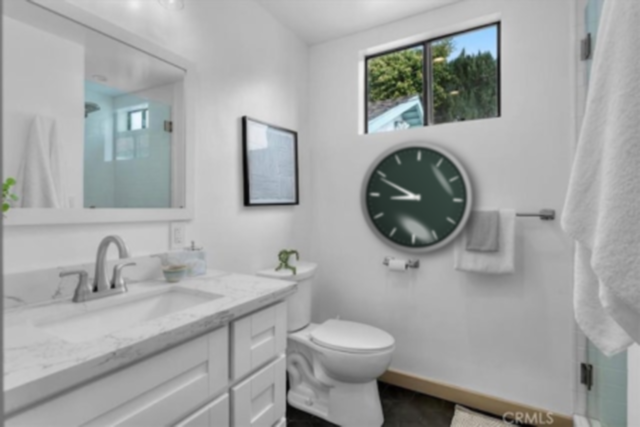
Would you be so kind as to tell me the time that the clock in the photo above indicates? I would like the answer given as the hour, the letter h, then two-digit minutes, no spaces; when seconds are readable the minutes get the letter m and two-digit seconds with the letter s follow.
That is 8h49
